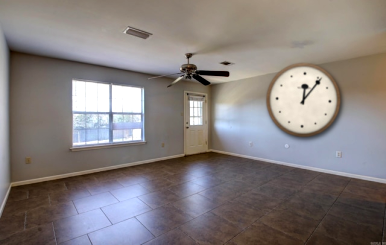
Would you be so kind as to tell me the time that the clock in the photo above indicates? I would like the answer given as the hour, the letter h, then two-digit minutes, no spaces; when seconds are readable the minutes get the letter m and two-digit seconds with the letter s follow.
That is 12h06
